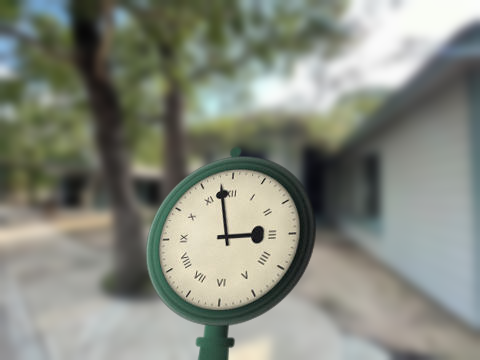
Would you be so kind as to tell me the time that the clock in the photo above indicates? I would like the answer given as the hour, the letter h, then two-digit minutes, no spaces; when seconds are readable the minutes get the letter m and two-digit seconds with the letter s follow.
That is 2h58
